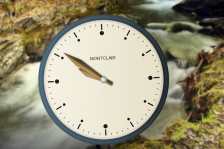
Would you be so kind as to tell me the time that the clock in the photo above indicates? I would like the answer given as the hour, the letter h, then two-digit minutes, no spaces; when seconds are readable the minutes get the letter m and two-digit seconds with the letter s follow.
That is 9h51
